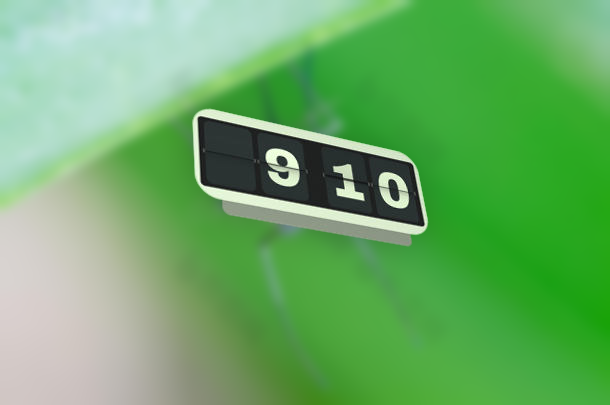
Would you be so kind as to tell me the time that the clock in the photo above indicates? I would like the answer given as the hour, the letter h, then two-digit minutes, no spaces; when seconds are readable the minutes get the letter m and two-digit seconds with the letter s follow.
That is 9h10
